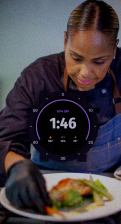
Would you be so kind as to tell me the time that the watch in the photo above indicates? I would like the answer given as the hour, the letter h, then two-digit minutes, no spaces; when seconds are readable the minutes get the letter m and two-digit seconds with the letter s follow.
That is 1h46
